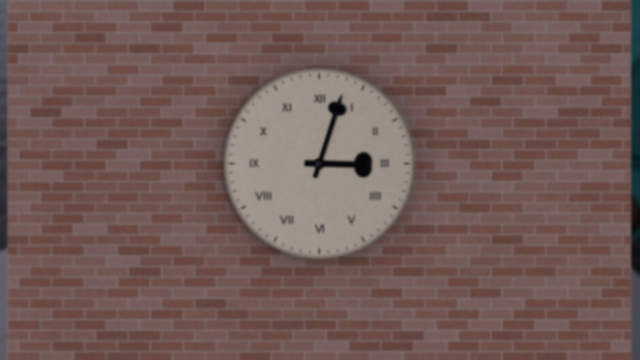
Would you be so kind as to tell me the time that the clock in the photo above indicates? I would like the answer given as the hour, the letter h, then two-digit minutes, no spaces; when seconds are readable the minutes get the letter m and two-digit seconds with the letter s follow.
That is 3h03
